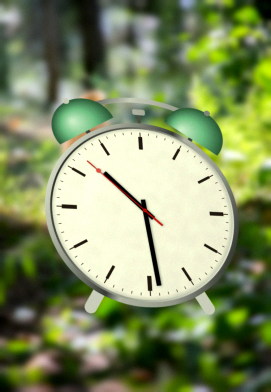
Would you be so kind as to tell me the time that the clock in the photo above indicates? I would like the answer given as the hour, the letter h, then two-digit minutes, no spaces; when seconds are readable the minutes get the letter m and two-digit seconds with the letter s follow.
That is 10h28m52s
